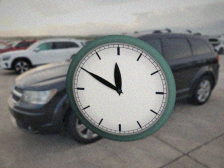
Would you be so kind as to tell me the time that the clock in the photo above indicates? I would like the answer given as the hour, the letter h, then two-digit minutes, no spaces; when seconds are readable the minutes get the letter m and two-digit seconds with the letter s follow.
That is 11h50
